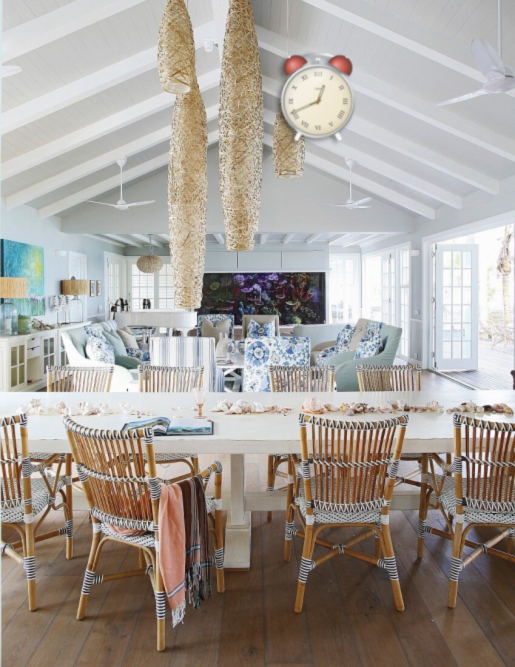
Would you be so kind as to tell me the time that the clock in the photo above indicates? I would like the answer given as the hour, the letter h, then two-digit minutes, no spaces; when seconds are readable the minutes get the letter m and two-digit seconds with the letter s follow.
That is 12h41
